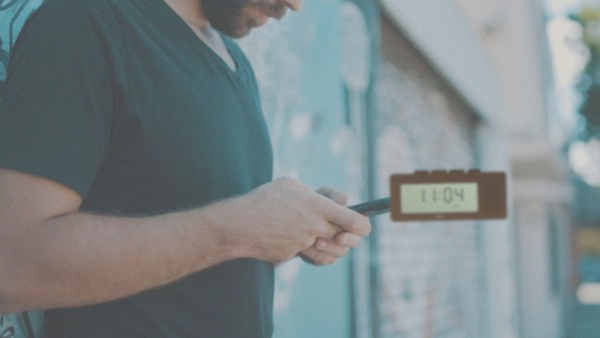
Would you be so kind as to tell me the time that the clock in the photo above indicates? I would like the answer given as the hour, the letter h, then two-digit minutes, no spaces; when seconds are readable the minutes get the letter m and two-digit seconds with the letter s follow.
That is 11h04
